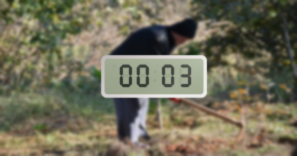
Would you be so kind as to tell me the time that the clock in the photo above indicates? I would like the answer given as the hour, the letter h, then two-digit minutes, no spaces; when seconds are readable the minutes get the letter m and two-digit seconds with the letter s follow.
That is 0h03
